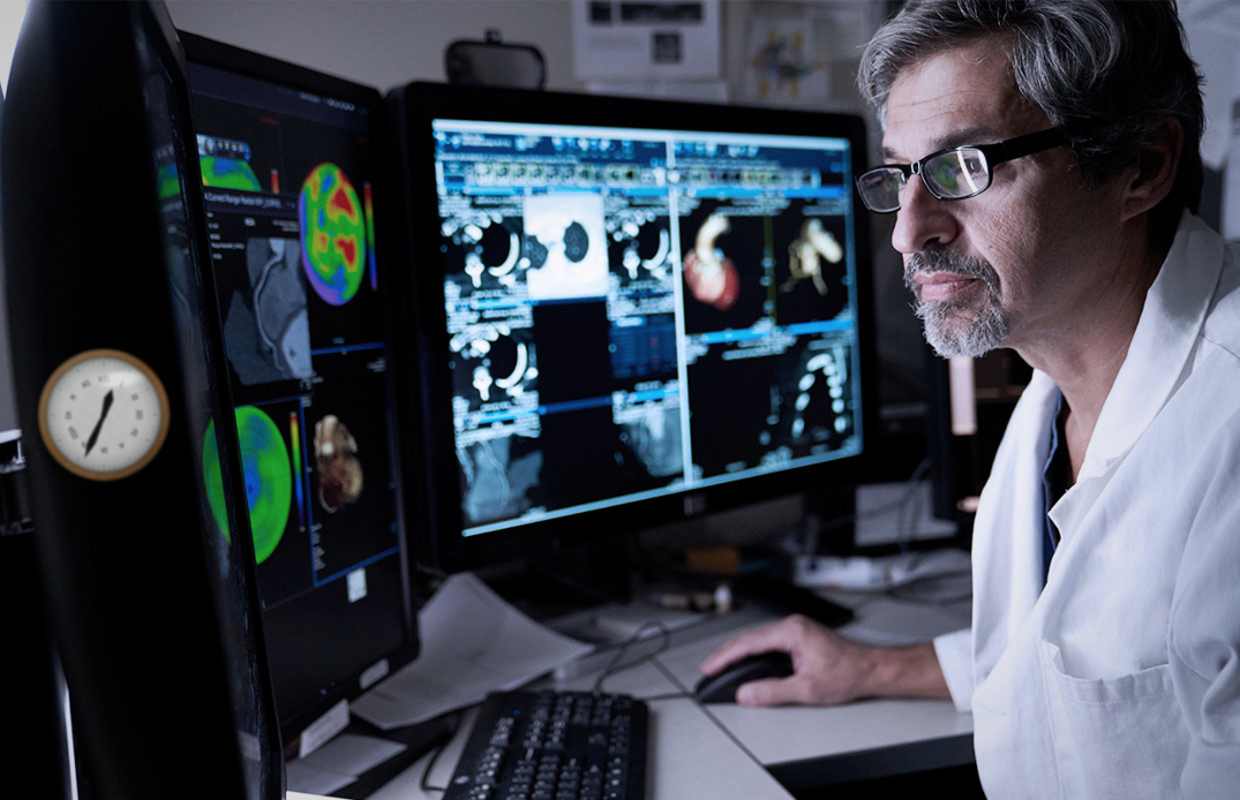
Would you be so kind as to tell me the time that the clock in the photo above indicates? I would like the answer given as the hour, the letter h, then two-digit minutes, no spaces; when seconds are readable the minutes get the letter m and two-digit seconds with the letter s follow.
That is 12h34
